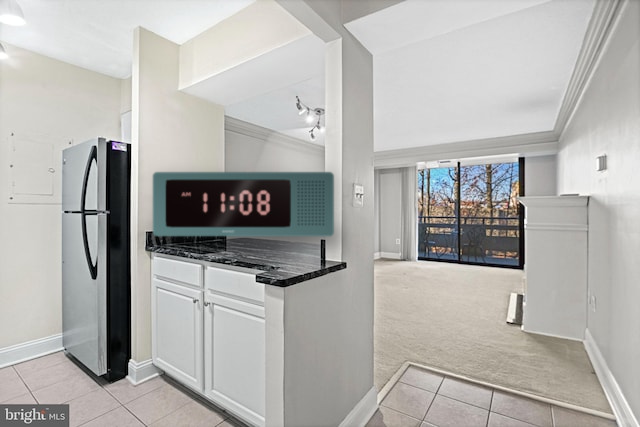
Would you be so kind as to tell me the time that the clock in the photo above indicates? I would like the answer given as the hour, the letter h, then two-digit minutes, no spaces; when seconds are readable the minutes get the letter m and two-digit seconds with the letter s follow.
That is 11h08
